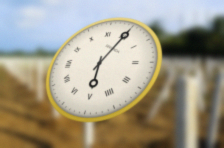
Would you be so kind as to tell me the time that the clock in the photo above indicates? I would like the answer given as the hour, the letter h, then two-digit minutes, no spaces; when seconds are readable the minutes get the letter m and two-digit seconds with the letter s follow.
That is 5h00
